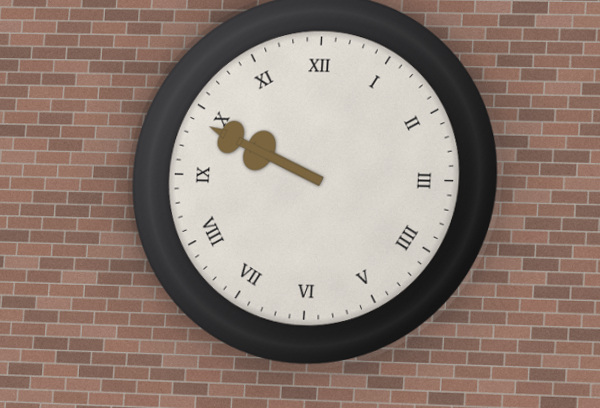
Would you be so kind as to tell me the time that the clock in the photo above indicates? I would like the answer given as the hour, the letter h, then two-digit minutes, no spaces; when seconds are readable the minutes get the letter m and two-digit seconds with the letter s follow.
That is 9h49
